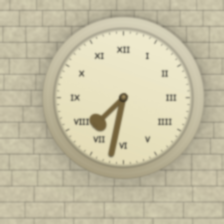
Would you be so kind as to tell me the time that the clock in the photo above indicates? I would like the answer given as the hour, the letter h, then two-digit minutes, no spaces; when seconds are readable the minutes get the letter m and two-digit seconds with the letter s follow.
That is 7h32
